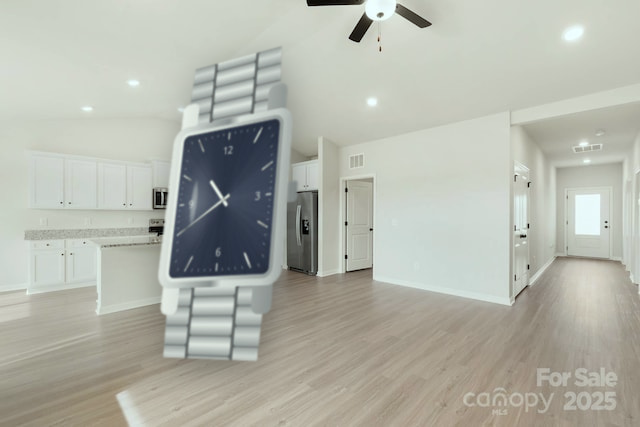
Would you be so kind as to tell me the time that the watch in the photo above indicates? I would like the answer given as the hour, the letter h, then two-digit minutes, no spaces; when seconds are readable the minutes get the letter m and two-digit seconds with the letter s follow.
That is 10h40
